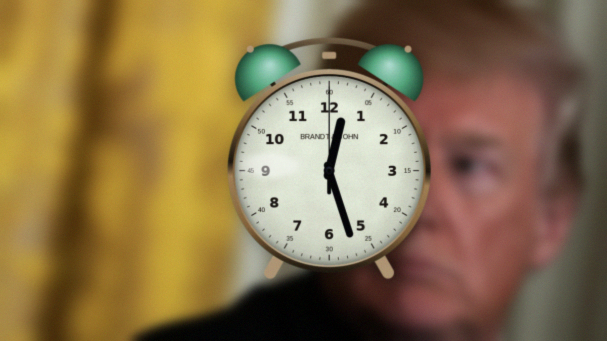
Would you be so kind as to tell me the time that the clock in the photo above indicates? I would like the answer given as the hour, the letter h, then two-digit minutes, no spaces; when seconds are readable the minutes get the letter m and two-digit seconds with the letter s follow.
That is 12h27m00s
